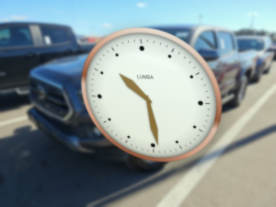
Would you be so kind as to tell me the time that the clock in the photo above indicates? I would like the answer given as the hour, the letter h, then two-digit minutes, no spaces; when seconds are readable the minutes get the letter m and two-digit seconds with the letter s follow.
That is 10h29
